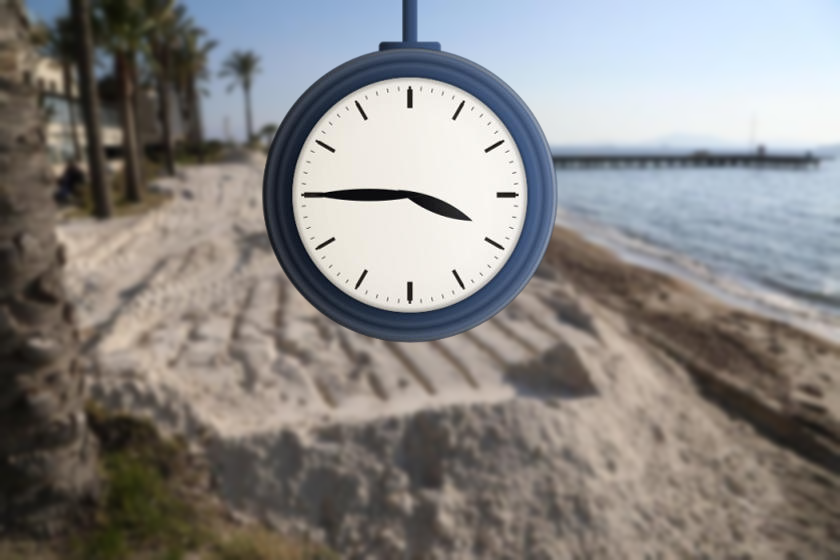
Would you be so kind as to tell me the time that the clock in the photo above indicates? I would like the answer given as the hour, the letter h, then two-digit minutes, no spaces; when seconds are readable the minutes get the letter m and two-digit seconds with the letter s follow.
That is 3h45
